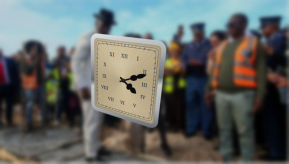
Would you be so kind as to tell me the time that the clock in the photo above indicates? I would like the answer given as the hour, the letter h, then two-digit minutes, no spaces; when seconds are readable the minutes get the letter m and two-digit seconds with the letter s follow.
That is 4h11
